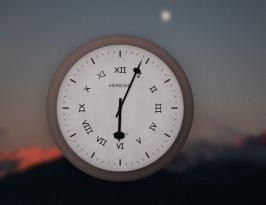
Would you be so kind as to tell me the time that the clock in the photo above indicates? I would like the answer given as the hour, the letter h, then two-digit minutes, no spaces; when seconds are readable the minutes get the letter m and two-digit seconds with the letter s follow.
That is 6h04
